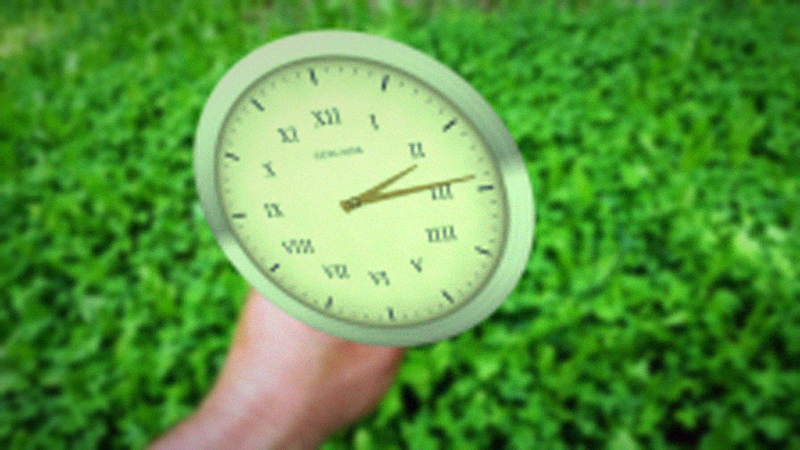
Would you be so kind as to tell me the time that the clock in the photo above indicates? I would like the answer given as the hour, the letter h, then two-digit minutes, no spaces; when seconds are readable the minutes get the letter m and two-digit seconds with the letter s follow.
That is 2h14
